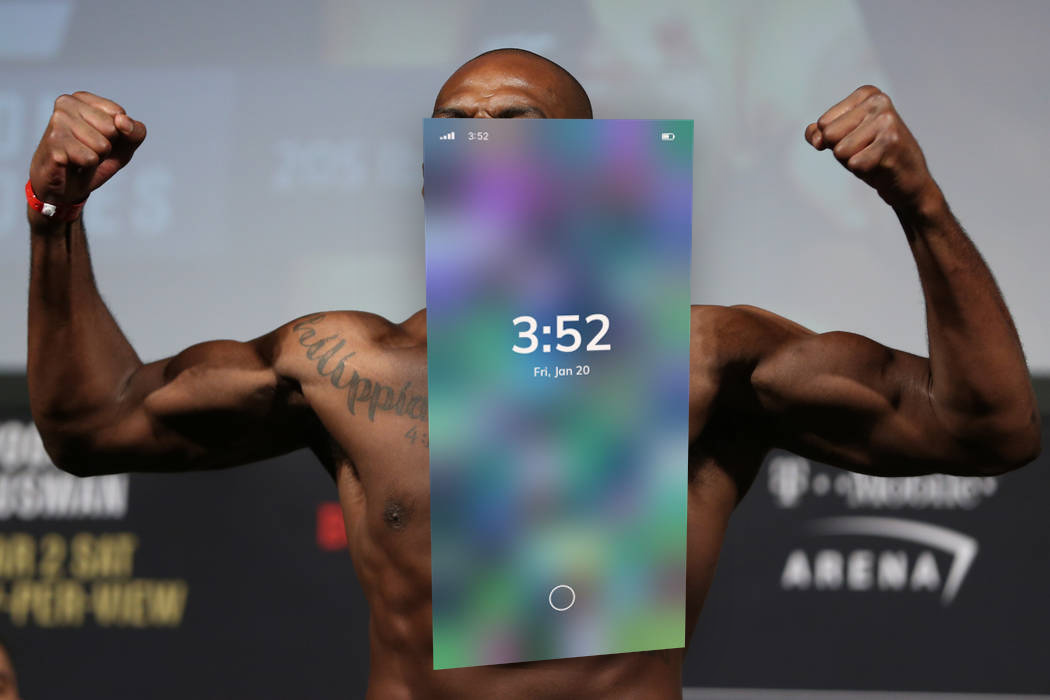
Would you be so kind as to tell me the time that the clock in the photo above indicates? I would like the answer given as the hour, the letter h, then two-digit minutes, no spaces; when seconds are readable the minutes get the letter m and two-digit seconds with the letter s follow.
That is 3h52
